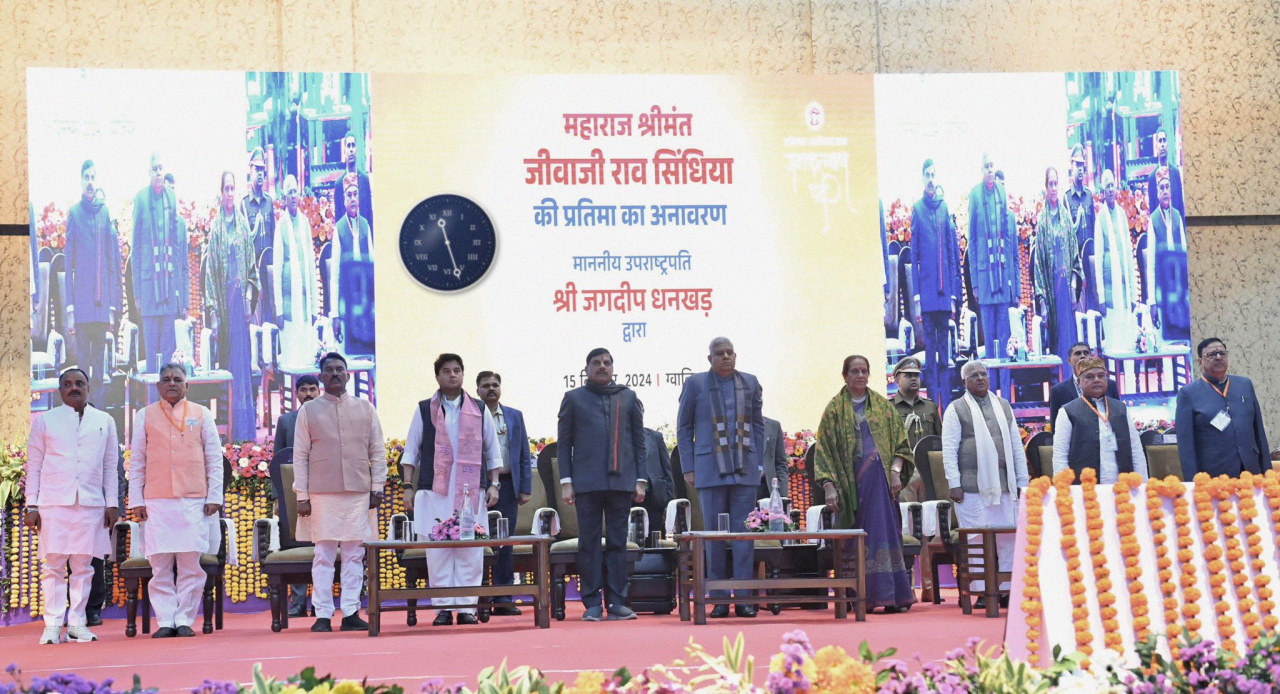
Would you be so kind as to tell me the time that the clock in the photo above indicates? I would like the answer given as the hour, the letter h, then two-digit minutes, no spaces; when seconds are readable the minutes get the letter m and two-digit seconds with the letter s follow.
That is 11h27
